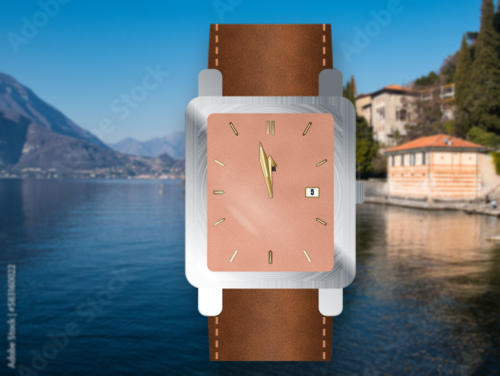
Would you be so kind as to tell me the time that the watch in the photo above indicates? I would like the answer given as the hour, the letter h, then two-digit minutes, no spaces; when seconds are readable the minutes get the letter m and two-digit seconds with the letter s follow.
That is 11h58
